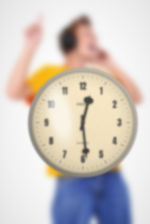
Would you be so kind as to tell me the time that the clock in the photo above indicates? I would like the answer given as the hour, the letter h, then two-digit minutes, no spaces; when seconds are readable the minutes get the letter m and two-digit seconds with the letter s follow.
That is 12h29
